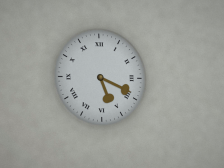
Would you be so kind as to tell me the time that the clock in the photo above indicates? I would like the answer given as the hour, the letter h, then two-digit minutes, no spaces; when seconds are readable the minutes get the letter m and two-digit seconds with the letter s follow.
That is 5h19
